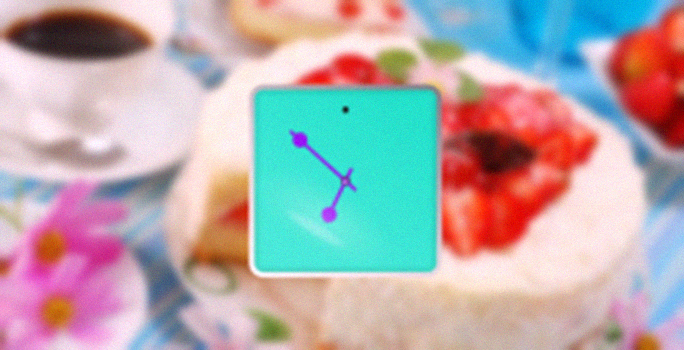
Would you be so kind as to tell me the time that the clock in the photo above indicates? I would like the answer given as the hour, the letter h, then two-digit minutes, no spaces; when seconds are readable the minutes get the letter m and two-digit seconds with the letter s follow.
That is 6h52
